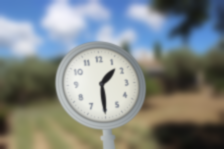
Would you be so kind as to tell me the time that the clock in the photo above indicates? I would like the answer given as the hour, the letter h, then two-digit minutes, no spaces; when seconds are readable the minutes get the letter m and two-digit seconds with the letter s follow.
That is 1h30
